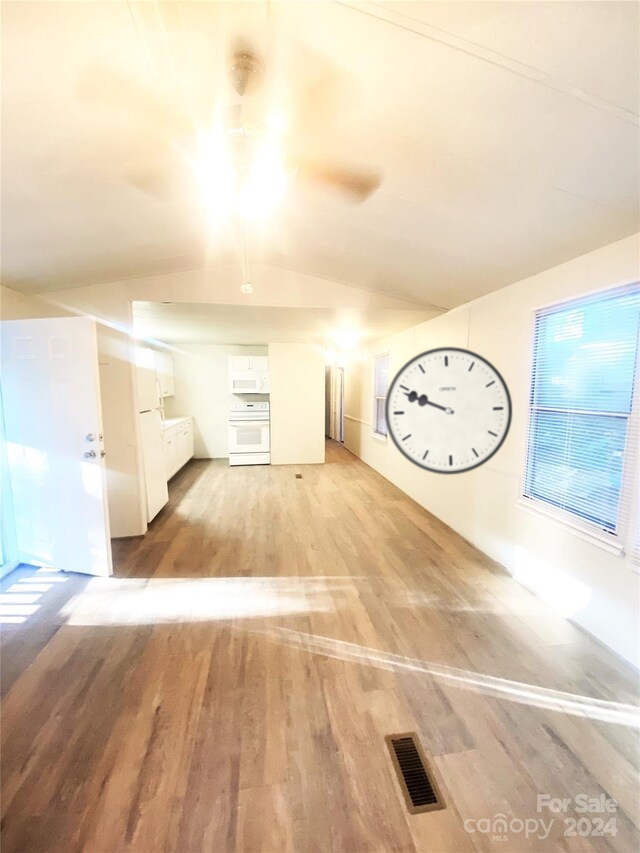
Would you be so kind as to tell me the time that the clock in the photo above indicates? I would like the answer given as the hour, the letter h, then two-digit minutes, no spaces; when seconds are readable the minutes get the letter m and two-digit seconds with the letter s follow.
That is 9h49
